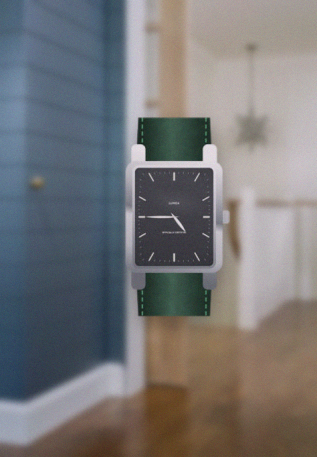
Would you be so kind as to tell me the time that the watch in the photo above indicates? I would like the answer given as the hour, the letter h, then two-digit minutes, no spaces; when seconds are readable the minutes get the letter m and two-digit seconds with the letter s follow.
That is 4h45
